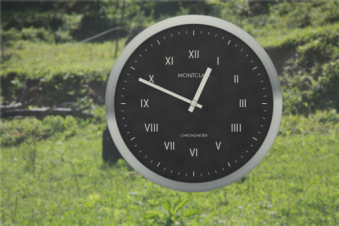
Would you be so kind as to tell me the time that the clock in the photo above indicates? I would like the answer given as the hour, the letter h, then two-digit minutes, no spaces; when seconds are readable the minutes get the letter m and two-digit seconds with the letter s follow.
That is 12h49
